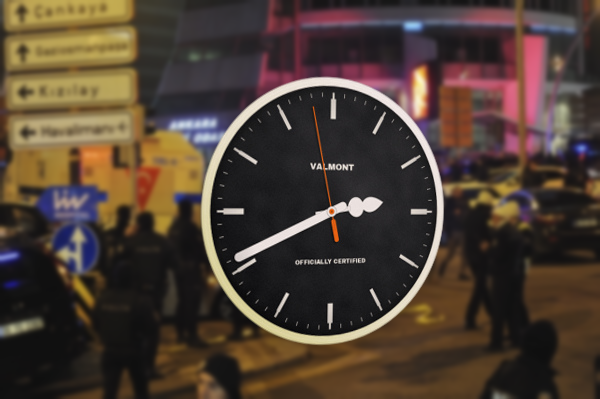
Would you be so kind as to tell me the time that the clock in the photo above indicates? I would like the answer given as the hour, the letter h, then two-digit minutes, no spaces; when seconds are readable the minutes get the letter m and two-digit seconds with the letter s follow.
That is 2h40m58s
